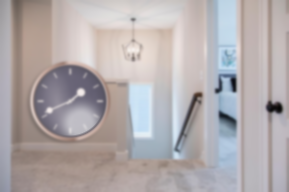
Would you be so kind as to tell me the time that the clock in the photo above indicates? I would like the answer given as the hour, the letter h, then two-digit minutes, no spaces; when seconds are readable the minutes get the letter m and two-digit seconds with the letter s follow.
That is 1h41
